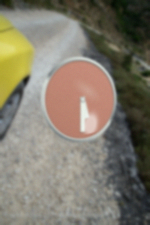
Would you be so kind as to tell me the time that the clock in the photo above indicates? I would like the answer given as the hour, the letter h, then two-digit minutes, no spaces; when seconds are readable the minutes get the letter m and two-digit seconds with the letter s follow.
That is 5h30
